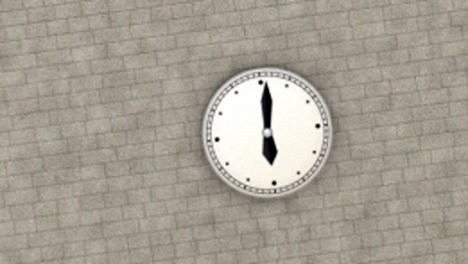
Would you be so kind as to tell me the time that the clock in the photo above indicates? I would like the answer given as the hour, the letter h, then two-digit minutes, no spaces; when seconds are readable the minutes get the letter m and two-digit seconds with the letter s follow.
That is 6h01
